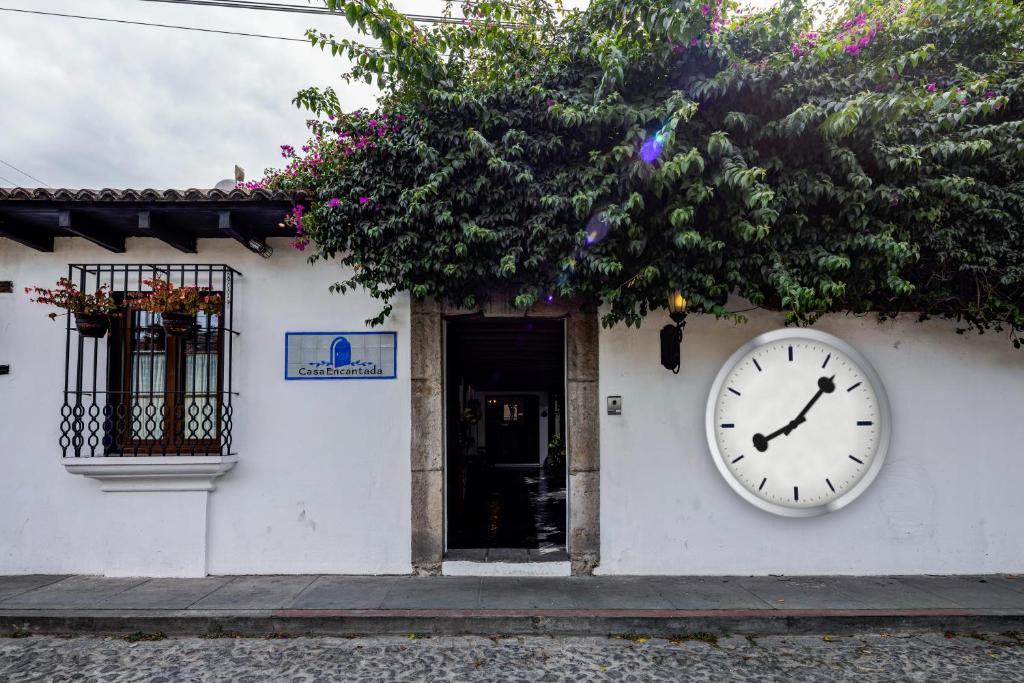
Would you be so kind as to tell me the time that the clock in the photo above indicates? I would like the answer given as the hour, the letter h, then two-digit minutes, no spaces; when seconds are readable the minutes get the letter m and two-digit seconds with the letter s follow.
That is 8h07
